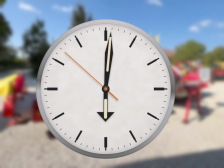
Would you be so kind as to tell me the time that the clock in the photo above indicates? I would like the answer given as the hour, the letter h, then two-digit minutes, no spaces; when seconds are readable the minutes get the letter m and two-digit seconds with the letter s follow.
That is 6h00m52s
